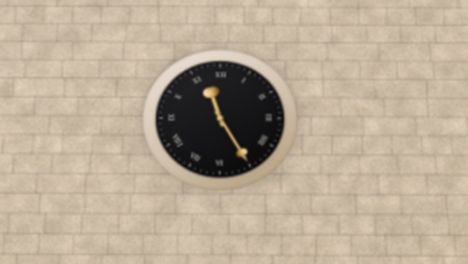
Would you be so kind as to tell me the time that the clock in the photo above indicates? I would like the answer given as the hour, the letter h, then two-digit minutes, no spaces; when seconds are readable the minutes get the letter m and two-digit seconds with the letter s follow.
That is 11h25
